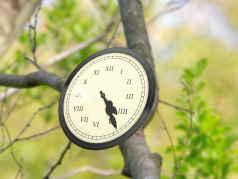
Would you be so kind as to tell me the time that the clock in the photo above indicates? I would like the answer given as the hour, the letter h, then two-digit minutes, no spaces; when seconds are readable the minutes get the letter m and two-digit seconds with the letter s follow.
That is 4h24
